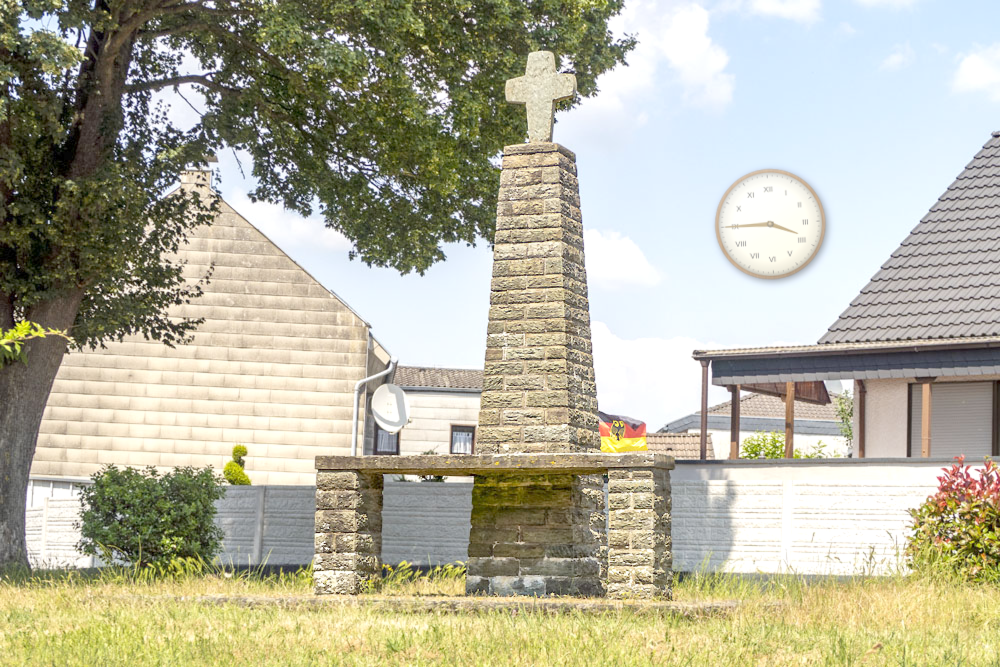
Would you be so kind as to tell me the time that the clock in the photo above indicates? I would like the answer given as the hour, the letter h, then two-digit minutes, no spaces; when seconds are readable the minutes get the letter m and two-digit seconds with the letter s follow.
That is 3h45
